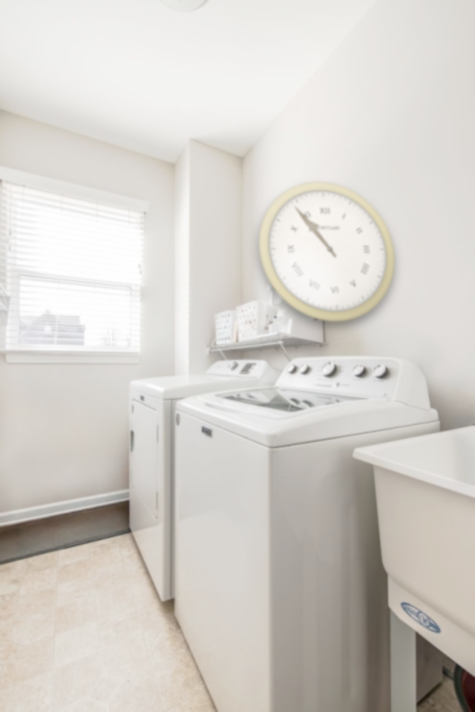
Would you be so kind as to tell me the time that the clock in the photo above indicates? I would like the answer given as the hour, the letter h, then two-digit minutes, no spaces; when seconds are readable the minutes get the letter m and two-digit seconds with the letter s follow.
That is 10h54
